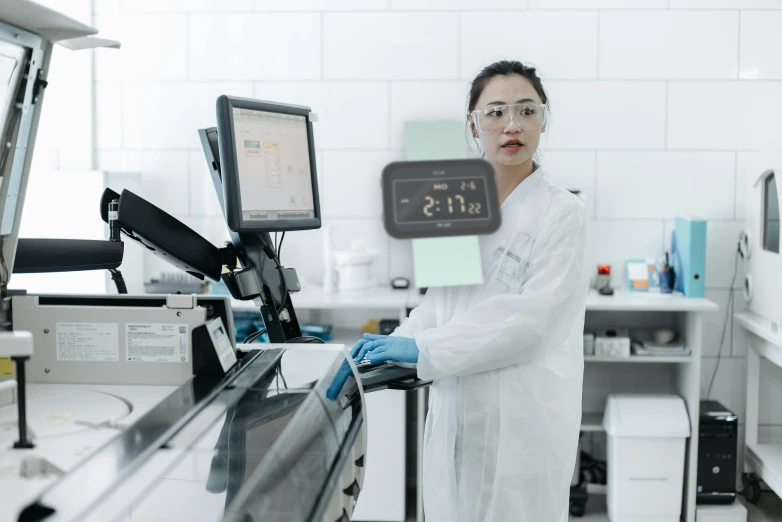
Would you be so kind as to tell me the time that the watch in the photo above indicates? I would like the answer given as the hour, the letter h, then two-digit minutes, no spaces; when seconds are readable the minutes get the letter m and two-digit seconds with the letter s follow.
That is 2h17
